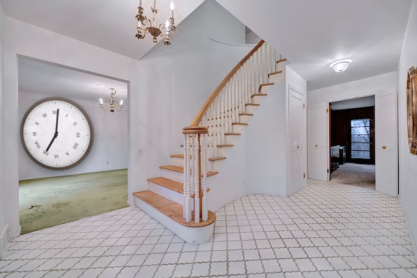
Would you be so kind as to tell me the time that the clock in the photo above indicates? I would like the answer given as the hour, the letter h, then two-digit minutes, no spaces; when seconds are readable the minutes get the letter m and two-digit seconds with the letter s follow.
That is 7h01
